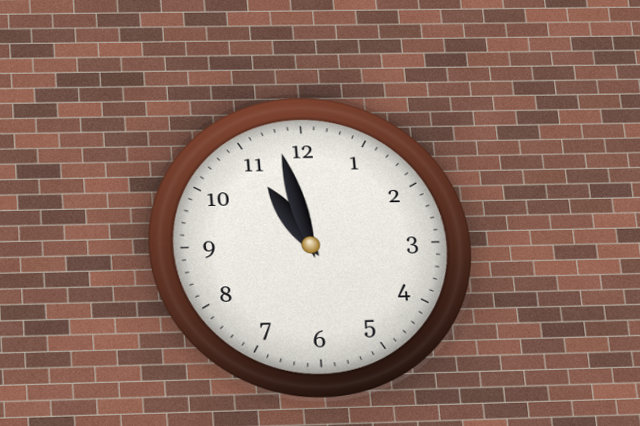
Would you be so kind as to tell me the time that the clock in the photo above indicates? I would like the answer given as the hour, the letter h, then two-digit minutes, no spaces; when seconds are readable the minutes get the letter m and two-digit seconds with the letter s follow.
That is 10h58
